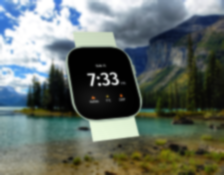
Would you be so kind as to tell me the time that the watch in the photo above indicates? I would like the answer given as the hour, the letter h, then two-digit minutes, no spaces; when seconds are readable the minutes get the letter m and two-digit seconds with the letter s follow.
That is 7h33
